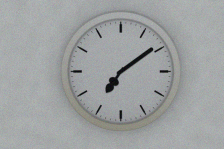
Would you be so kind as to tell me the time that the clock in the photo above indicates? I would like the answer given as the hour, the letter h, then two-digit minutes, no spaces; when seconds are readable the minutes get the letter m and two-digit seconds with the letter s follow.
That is 7h09
